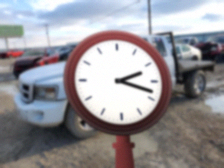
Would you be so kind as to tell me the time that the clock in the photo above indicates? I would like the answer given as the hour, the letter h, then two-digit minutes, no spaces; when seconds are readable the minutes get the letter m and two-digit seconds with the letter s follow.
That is 2h18
